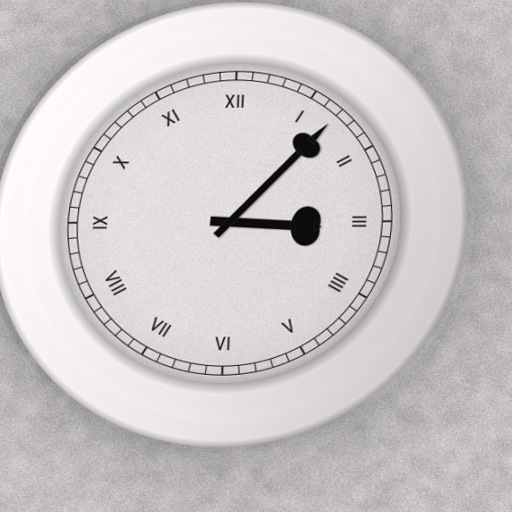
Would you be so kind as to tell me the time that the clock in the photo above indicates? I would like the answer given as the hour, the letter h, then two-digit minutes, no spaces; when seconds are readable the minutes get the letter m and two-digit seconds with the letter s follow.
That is 3h07
